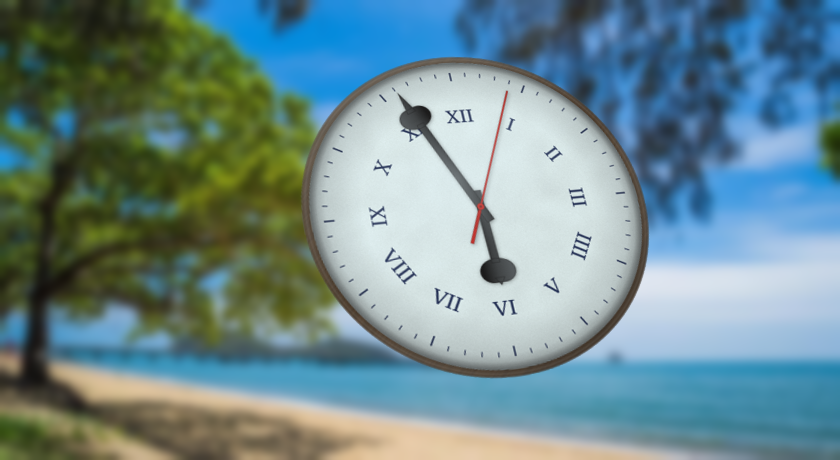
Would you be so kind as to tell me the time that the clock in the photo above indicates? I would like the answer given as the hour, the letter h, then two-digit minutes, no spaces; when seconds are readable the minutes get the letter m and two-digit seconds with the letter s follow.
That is 5h56m04s
